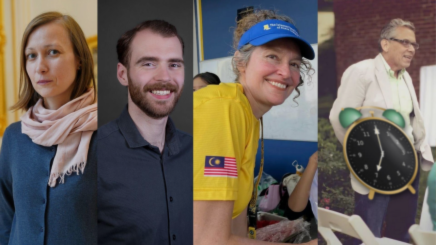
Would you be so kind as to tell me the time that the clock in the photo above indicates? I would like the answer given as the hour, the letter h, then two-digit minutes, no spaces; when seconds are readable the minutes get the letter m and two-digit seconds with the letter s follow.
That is 7h00
